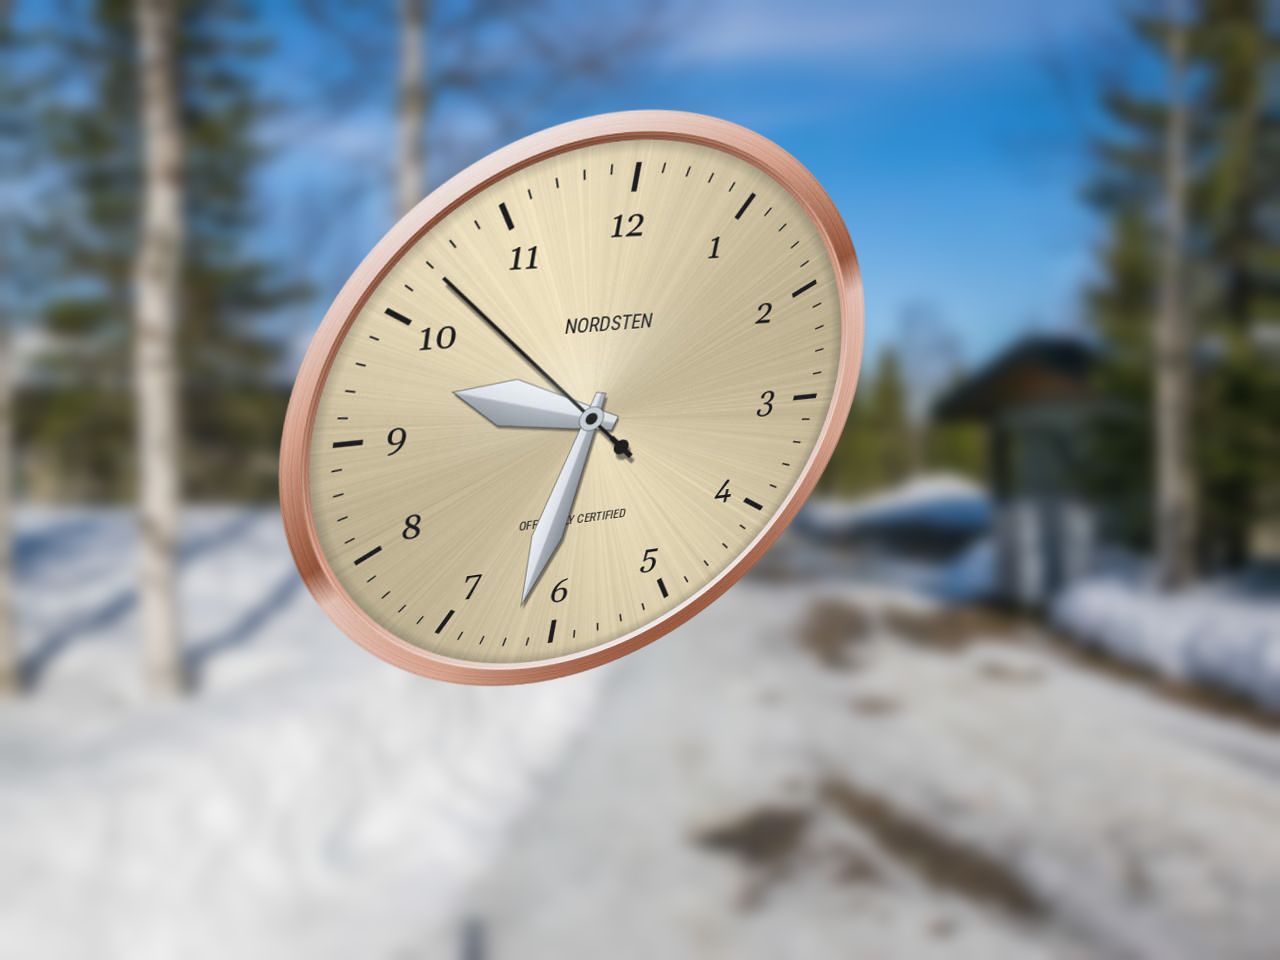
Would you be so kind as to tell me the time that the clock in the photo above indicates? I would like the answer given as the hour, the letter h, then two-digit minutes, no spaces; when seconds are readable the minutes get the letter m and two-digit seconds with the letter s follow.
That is 9h31m52s
